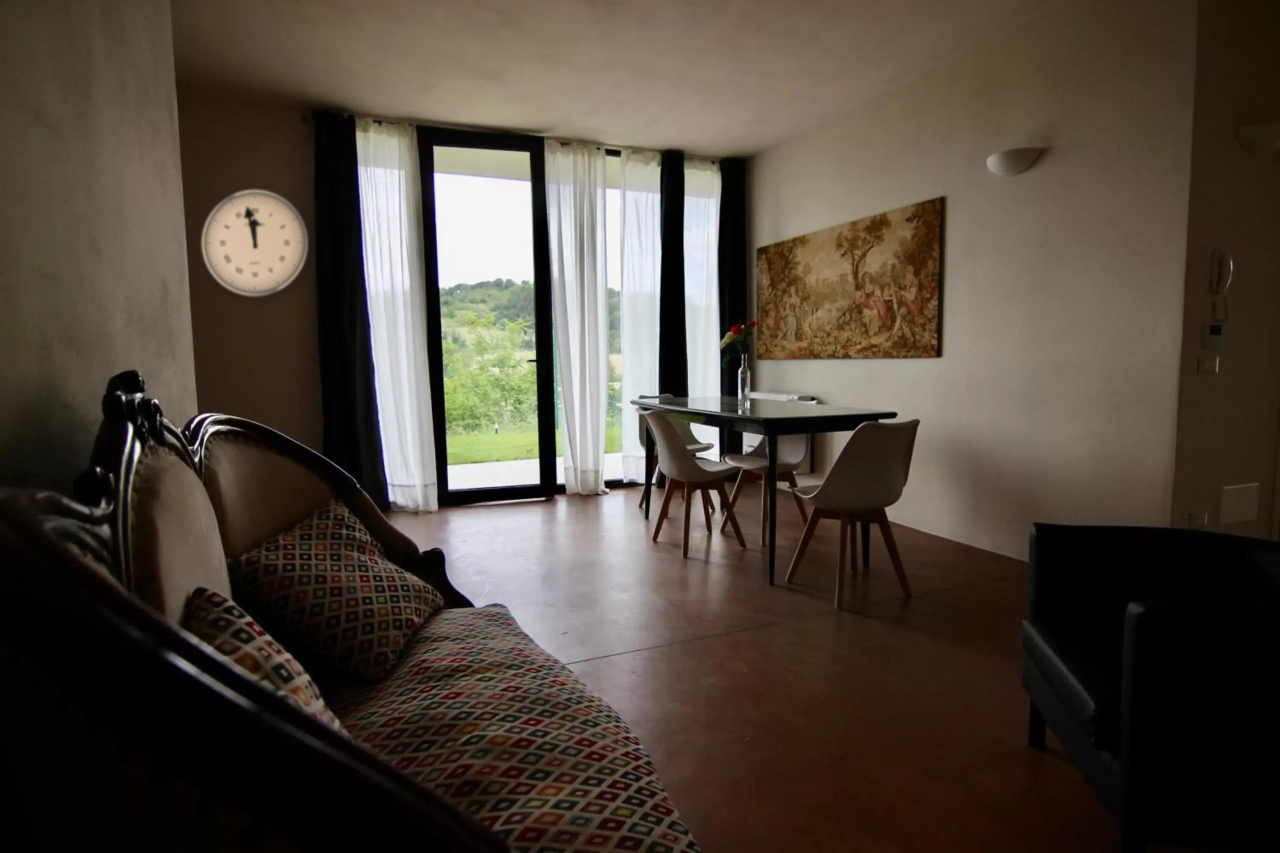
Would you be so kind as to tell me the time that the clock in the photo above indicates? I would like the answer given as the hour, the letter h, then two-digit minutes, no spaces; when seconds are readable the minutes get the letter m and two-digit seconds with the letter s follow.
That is 11h58
